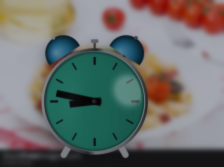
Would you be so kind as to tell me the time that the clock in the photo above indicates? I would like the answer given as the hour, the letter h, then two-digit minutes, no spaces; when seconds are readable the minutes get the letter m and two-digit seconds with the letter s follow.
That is 8h47
